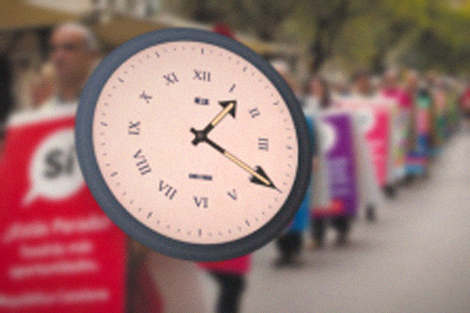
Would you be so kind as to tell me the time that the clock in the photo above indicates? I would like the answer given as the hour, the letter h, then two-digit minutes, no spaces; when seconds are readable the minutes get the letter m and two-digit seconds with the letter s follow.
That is 1h20
